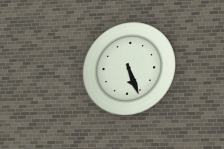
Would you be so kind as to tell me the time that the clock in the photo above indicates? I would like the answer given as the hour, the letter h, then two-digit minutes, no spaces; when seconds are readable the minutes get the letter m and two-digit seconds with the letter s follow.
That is 5h26
